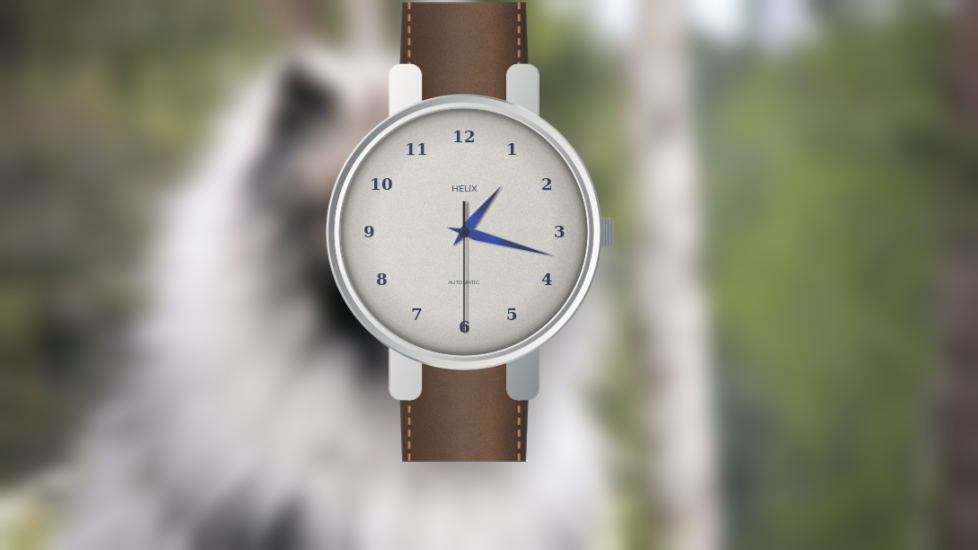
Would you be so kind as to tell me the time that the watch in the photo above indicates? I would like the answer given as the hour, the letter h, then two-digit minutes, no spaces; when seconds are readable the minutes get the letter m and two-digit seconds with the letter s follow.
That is 1h17m30s
